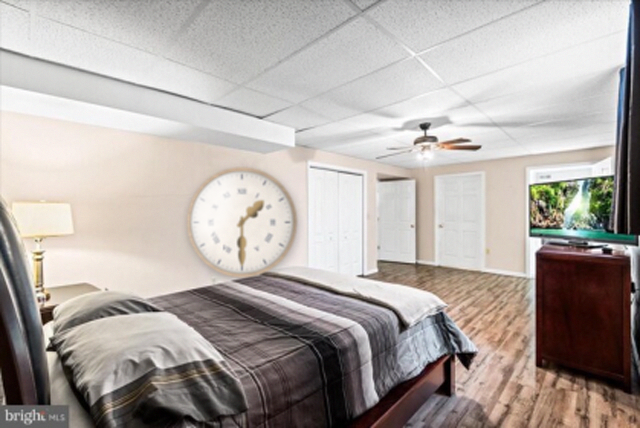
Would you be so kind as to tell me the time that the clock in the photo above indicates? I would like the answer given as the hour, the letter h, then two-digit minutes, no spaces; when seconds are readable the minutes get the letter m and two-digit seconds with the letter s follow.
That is 1h30
